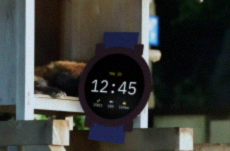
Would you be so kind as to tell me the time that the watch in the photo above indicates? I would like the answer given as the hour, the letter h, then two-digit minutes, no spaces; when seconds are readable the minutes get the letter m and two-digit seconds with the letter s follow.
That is 12h45
